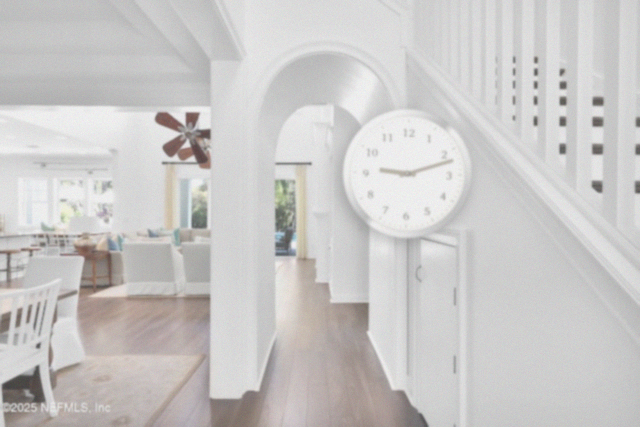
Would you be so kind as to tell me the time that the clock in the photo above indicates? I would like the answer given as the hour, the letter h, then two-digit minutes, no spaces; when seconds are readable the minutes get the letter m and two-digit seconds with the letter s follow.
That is 9h12
